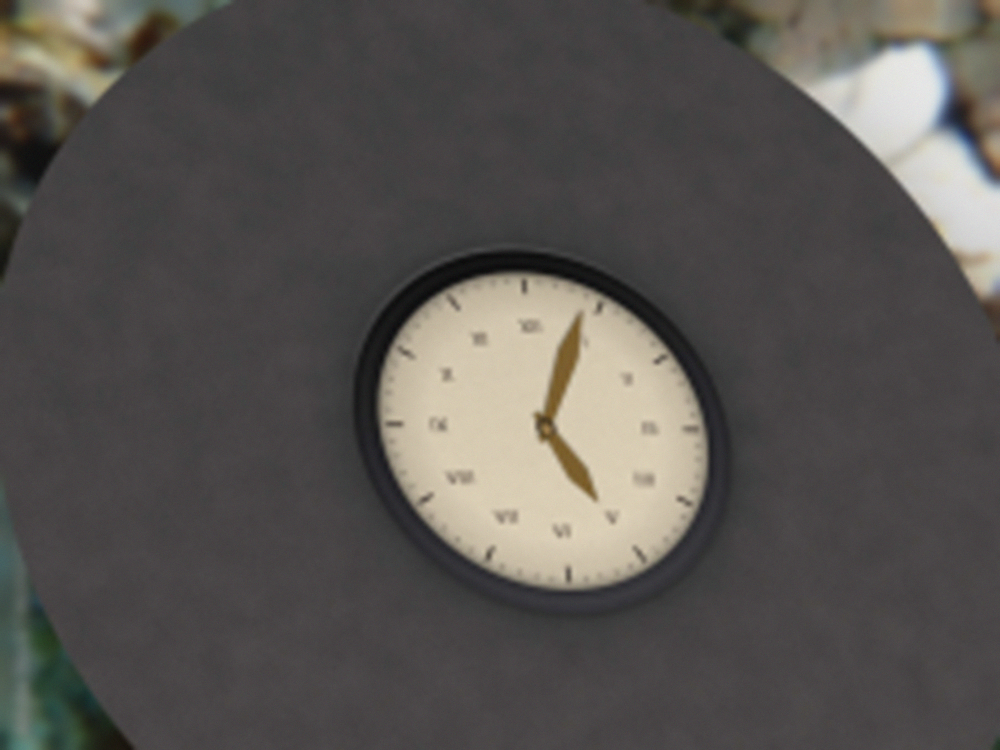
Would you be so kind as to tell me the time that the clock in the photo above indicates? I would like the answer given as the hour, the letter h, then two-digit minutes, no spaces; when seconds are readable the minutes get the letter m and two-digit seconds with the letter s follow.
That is 5h04
